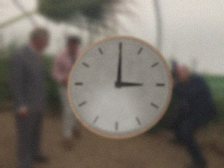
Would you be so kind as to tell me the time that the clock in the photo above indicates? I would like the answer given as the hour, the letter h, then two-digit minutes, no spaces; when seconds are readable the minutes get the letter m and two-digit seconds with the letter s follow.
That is 3h00
